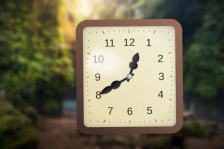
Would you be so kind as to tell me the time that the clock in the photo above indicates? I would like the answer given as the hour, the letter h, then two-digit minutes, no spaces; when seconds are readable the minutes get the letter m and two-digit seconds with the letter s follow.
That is 12h40
